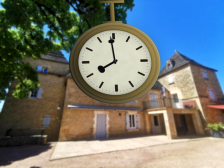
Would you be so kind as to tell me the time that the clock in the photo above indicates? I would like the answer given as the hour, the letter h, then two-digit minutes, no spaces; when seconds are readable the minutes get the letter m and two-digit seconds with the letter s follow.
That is 7h59
